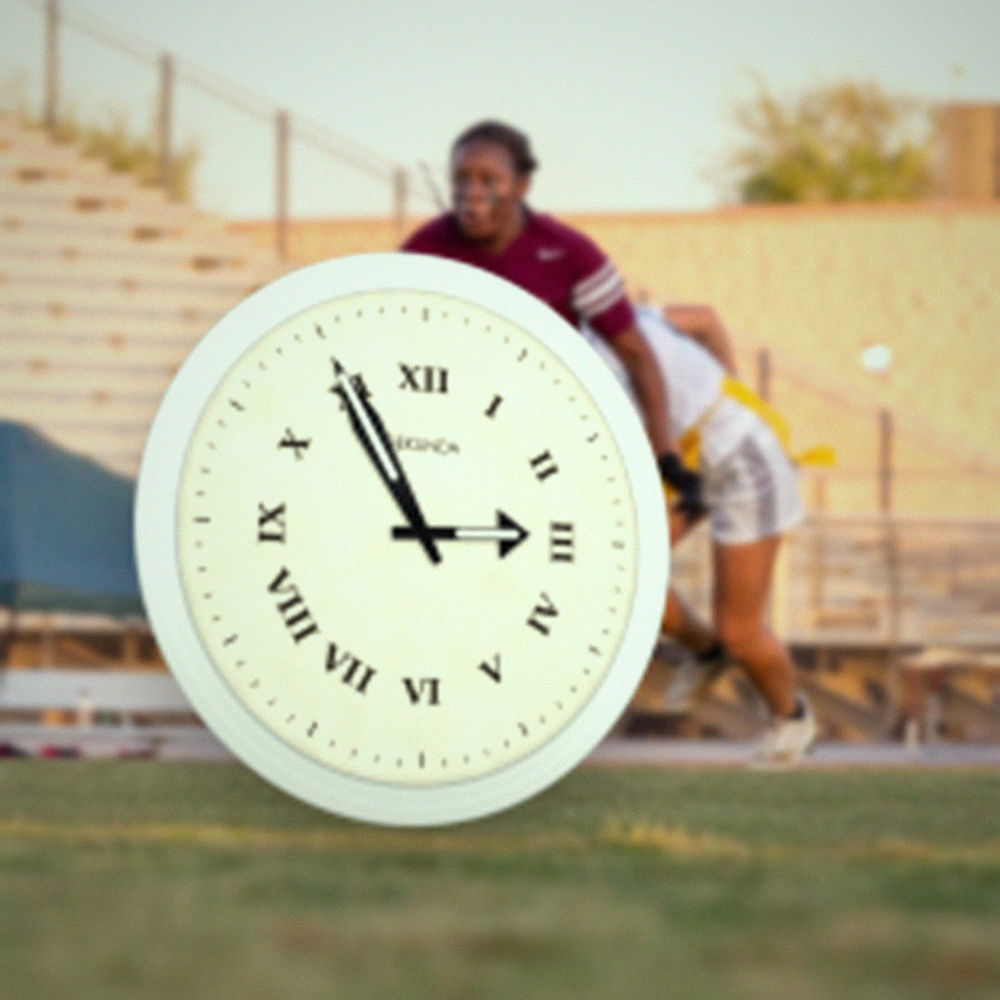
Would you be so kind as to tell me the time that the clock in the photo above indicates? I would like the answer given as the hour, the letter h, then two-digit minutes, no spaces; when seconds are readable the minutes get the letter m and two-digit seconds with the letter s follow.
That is 2h55
